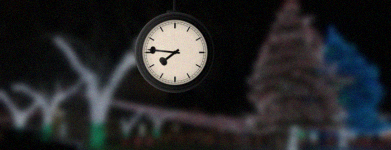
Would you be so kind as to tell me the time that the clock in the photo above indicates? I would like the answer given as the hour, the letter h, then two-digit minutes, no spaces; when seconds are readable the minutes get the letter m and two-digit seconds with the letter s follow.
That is 7h46
